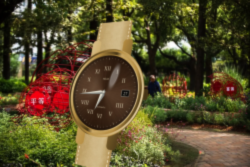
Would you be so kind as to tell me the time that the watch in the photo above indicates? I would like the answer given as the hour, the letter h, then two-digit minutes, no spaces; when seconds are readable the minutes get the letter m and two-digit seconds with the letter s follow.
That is 6h44
